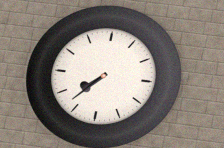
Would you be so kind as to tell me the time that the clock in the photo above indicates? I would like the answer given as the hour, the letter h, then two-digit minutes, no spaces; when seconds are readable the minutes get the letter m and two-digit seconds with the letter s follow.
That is 7h37
